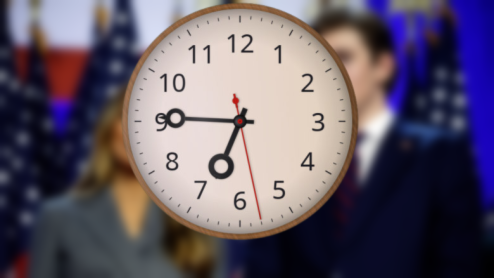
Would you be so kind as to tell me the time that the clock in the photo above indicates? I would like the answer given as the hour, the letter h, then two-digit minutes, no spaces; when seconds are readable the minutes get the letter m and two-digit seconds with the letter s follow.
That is 6h45m28s
